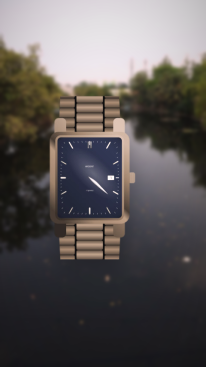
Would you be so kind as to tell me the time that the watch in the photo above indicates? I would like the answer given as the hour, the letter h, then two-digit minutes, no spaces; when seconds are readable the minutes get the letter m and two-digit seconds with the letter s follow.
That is 4h22
